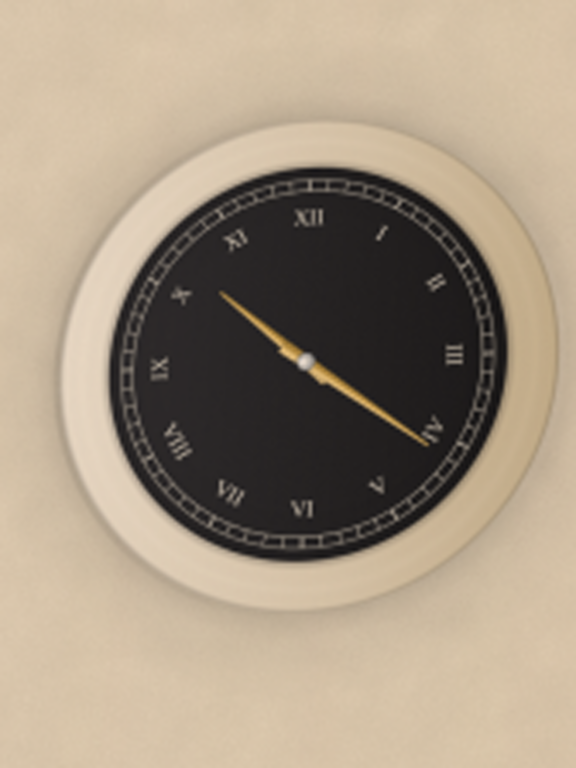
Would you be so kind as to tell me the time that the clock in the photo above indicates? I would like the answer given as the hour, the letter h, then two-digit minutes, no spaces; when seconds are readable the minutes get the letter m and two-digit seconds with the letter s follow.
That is 10h21
